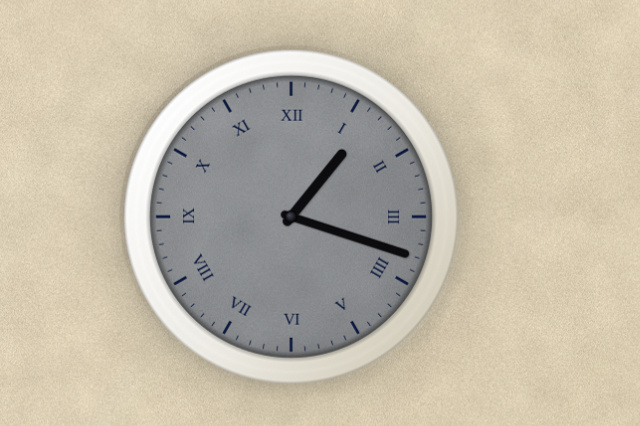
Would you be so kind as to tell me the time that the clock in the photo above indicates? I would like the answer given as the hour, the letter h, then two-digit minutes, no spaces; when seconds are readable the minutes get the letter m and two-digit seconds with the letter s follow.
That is 1h18
